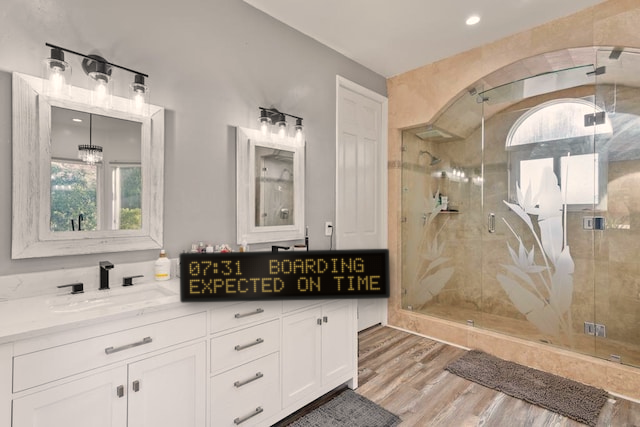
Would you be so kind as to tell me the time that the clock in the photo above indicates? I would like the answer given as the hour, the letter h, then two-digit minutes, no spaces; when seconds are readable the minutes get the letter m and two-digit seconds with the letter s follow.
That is 7h31
